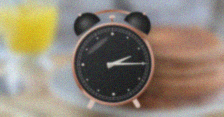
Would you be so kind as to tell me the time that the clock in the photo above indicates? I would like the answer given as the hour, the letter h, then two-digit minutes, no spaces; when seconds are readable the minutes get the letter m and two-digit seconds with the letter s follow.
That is 2h15
